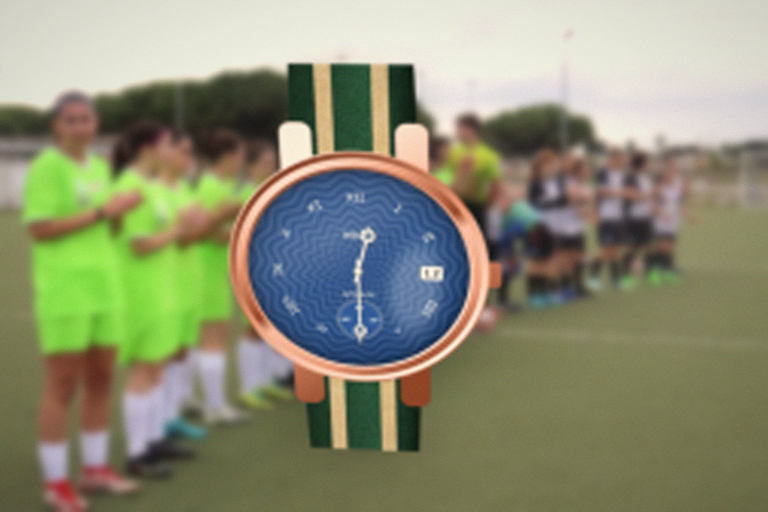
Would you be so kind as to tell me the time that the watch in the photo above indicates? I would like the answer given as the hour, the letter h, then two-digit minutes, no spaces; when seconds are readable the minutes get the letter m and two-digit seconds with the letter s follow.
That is 12h30
